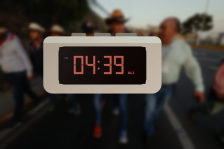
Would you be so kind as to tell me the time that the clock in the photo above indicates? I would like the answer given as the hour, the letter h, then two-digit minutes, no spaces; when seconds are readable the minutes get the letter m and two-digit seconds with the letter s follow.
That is 4h39
